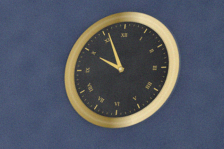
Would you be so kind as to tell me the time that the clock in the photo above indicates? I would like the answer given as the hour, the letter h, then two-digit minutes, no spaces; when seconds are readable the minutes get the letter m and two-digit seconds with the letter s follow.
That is 9h56
